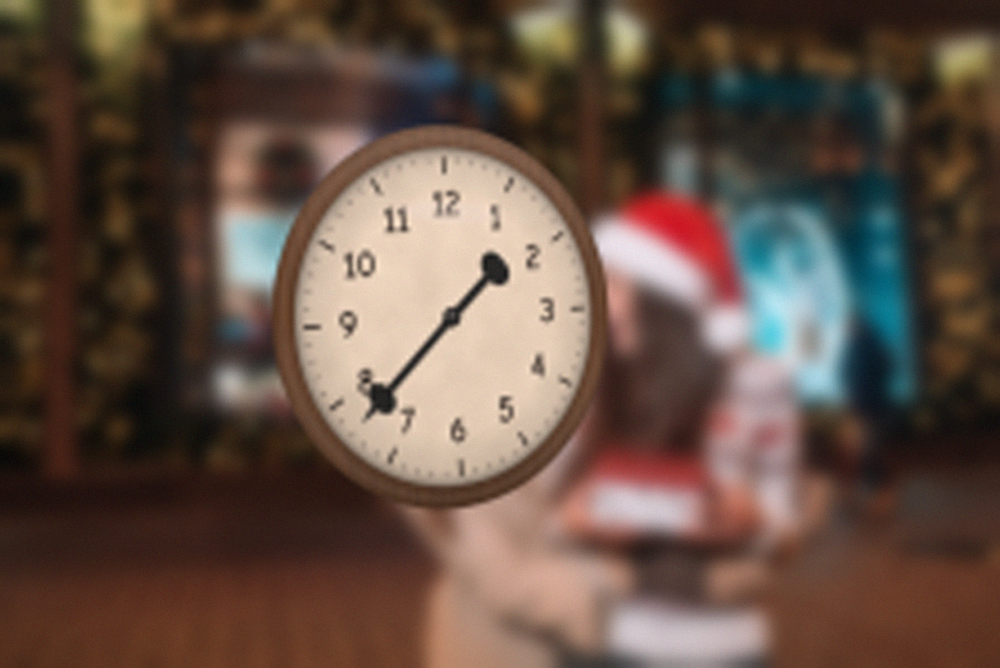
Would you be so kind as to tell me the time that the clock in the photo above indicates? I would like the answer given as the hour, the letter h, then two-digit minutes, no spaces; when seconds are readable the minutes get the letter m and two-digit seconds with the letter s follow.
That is 1h38
